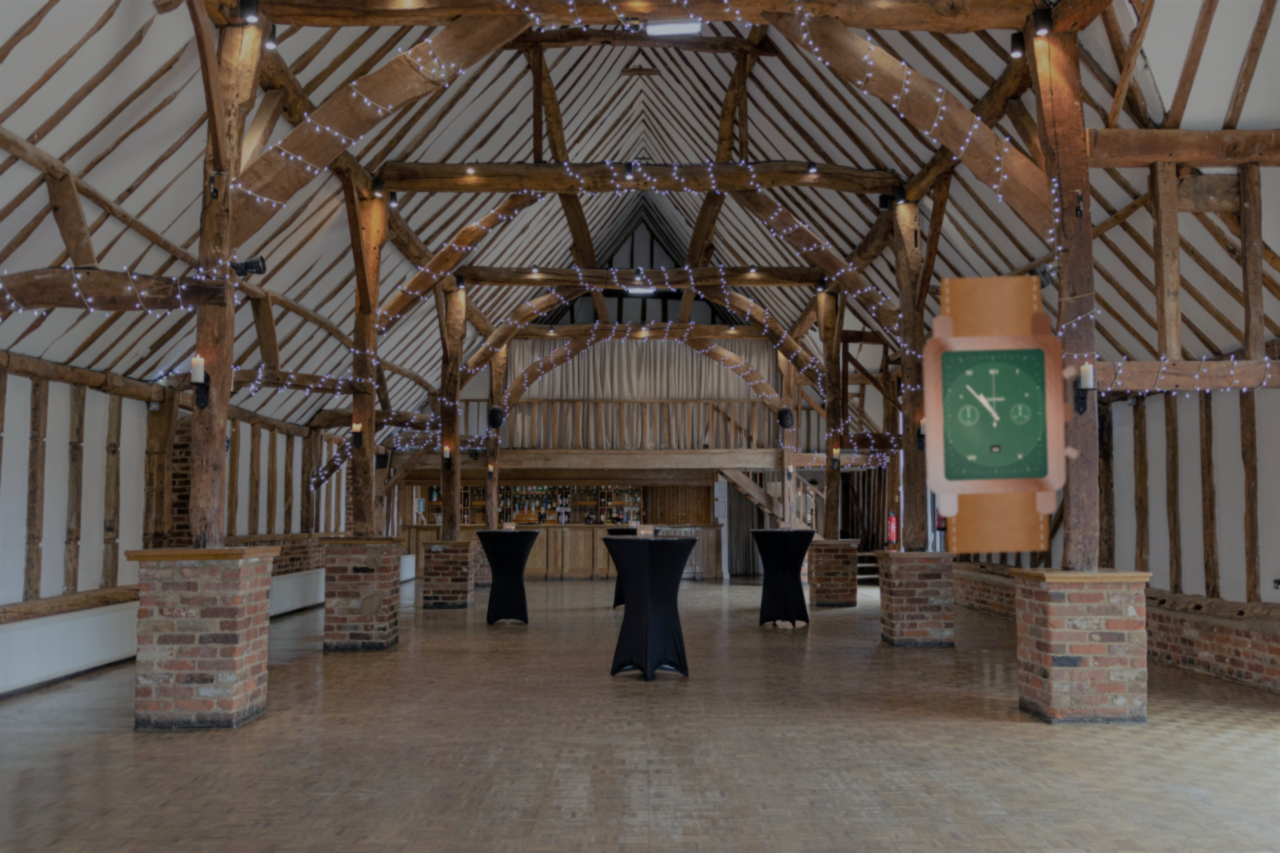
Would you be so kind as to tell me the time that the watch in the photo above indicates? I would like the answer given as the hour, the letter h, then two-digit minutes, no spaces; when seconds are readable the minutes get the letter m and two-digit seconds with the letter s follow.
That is 10h53
